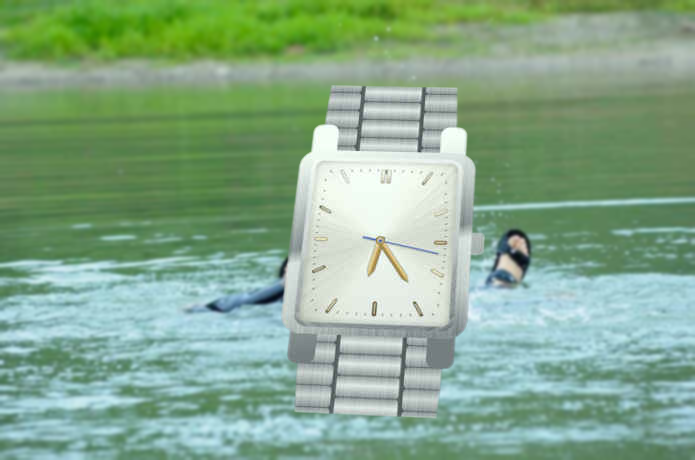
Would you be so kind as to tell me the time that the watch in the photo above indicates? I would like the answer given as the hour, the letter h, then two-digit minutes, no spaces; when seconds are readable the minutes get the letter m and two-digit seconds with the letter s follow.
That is 6h24m17s
